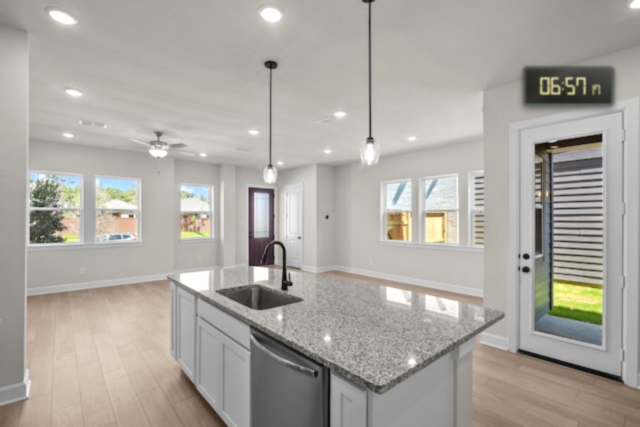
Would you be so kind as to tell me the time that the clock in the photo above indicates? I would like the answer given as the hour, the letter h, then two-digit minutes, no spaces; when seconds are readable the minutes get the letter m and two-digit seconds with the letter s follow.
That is 6h57
